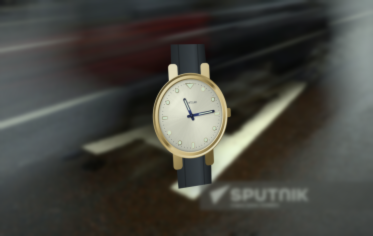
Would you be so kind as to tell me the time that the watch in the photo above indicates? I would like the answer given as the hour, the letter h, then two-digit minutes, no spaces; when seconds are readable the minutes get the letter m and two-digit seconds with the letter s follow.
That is 11h14
